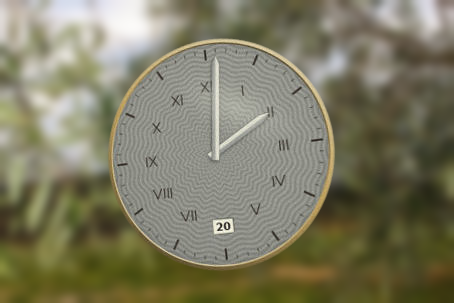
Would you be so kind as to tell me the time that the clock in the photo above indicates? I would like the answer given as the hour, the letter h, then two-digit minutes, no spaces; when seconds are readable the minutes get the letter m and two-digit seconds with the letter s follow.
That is 2h01
